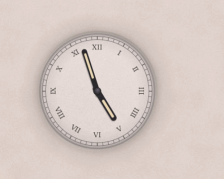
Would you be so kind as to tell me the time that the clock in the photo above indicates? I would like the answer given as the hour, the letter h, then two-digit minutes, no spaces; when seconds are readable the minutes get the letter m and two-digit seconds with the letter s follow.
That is 4h57
